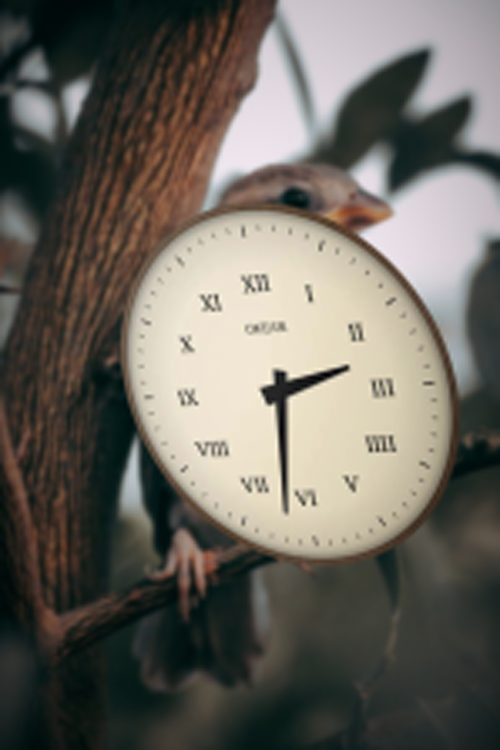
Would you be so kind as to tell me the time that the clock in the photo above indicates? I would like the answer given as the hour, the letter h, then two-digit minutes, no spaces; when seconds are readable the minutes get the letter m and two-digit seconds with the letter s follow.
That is 2h32
